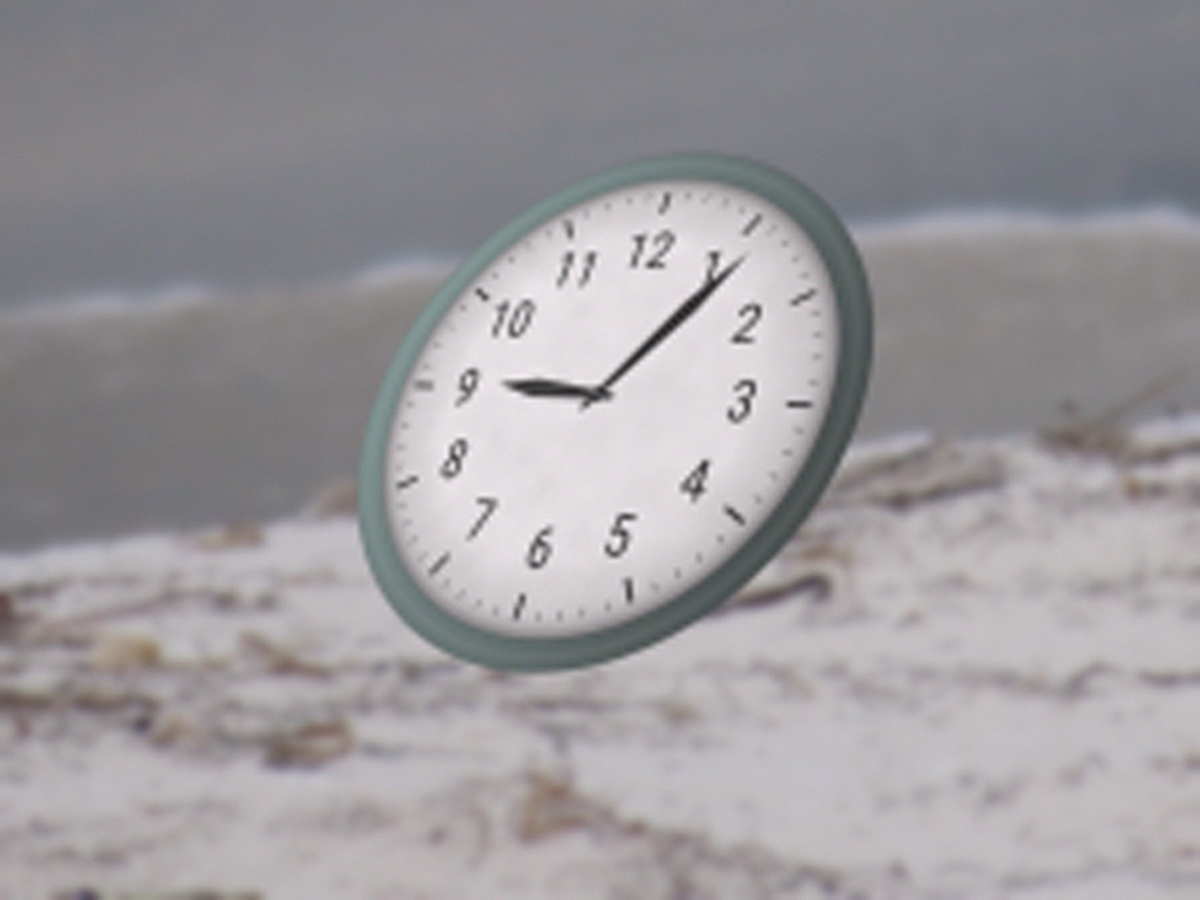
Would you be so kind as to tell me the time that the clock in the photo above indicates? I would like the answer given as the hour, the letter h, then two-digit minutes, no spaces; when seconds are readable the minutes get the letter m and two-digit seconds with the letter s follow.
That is 9h06
